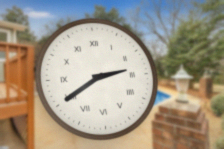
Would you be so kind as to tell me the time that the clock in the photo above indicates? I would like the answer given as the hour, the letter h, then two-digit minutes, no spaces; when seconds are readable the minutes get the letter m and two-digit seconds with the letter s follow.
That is 2h40
